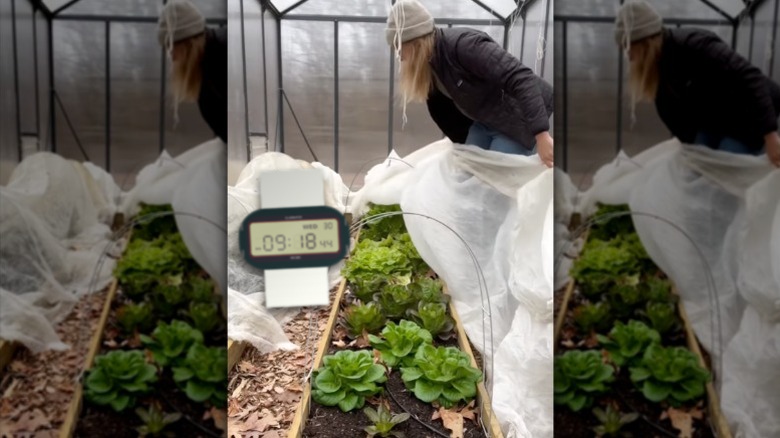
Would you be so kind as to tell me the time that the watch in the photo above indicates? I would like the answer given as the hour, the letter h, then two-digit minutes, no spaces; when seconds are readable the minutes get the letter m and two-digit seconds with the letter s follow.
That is 9h18
